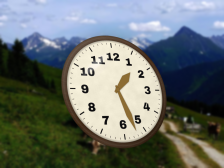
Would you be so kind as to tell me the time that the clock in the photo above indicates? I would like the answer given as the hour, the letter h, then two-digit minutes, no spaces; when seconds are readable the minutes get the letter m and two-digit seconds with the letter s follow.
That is 1h27
